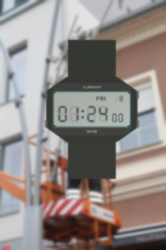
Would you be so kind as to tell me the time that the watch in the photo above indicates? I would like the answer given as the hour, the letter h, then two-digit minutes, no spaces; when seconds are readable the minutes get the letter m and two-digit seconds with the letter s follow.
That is 1h24
